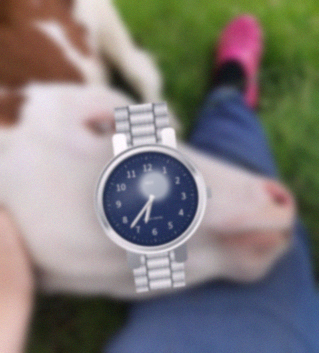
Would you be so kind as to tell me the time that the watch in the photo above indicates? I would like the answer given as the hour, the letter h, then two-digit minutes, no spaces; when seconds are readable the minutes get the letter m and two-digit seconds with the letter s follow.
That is 6h37
